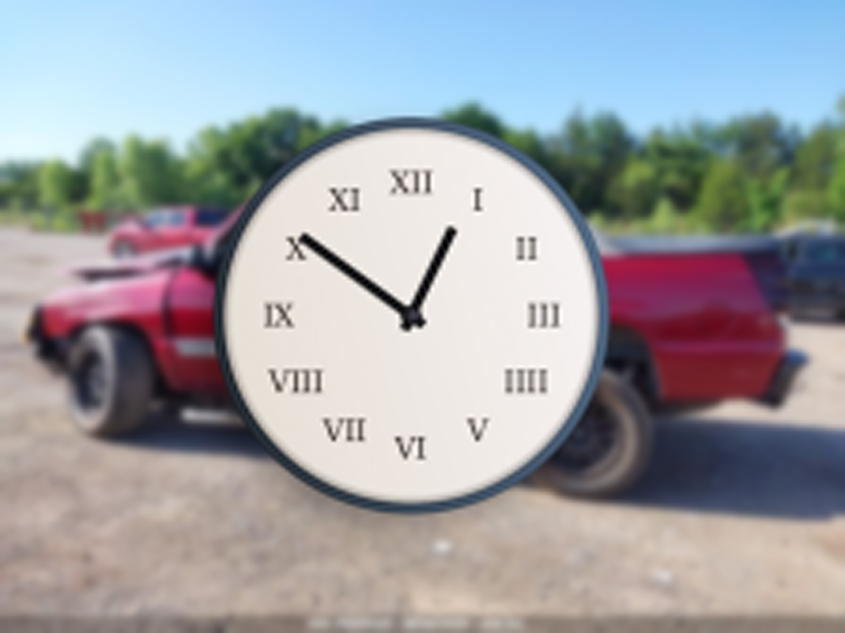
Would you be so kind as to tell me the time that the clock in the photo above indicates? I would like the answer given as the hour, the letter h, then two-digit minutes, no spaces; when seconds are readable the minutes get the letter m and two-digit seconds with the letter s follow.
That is 12h51
